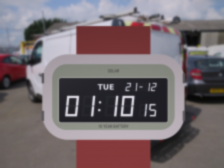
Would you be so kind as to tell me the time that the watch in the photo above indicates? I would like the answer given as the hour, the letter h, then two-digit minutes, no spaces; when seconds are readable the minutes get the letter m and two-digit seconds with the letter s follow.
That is 1h10m15s
